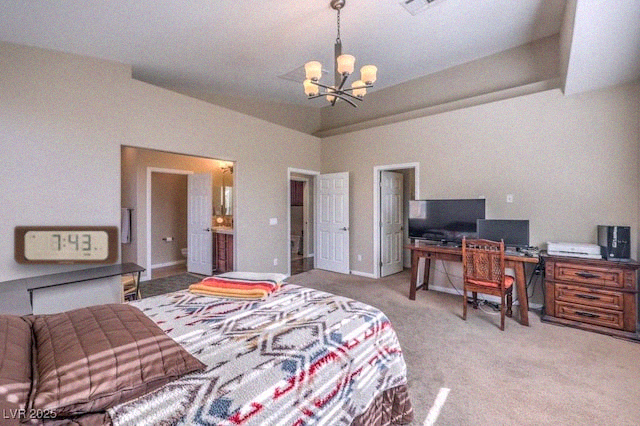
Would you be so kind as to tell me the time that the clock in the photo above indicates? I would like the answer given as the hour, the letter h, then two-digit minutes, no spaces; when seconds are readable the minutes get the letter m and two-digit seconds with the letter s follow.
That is 7h43
